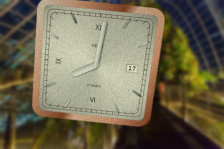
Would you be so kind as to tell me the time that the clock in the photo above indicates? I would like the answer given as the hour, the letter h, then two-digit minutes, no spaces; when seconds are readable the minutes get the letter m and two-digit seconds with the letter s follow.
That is 8h01
